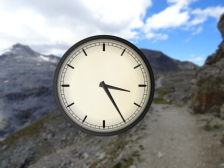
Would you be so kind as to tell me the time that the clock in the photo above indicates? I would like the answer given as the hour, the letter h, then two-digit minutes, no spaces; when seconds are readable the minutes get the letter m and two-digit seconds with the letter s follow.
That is 3h25
